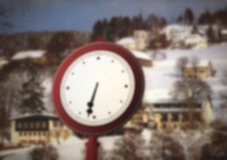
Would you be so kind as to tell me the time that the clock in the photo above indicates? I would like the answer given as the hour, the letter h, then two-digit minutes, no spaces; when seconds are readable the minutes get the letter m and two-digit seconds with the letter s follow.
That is 6h32
